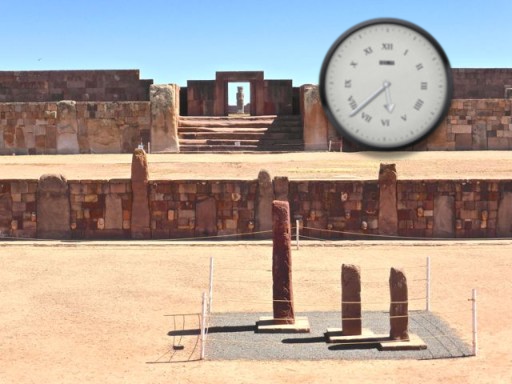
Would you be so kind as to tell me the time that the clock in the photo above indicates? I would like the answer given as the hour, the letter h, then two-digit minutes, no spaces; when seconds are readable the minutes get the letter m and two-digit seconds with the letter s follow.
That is 5h38
